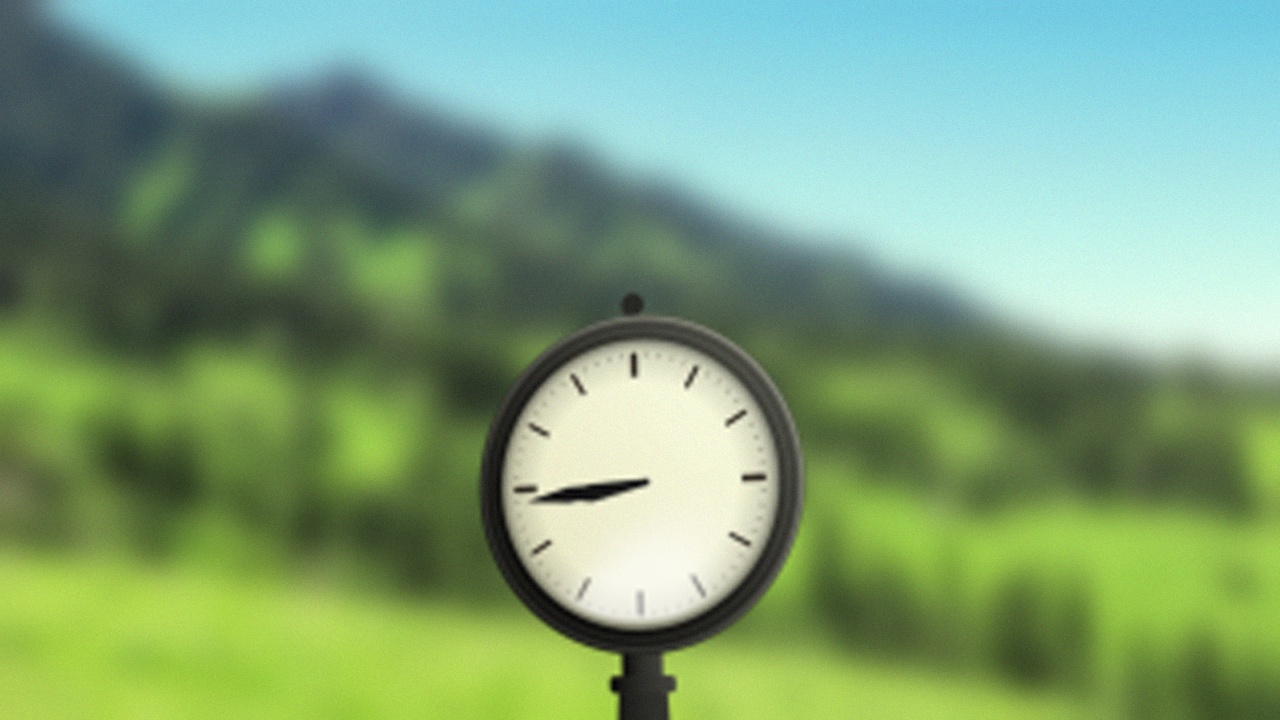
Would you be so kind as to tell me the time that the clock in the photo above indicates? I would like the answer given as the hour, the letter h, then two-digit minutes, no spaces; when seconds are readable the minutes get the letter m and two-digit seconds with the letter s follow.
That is 8h44
